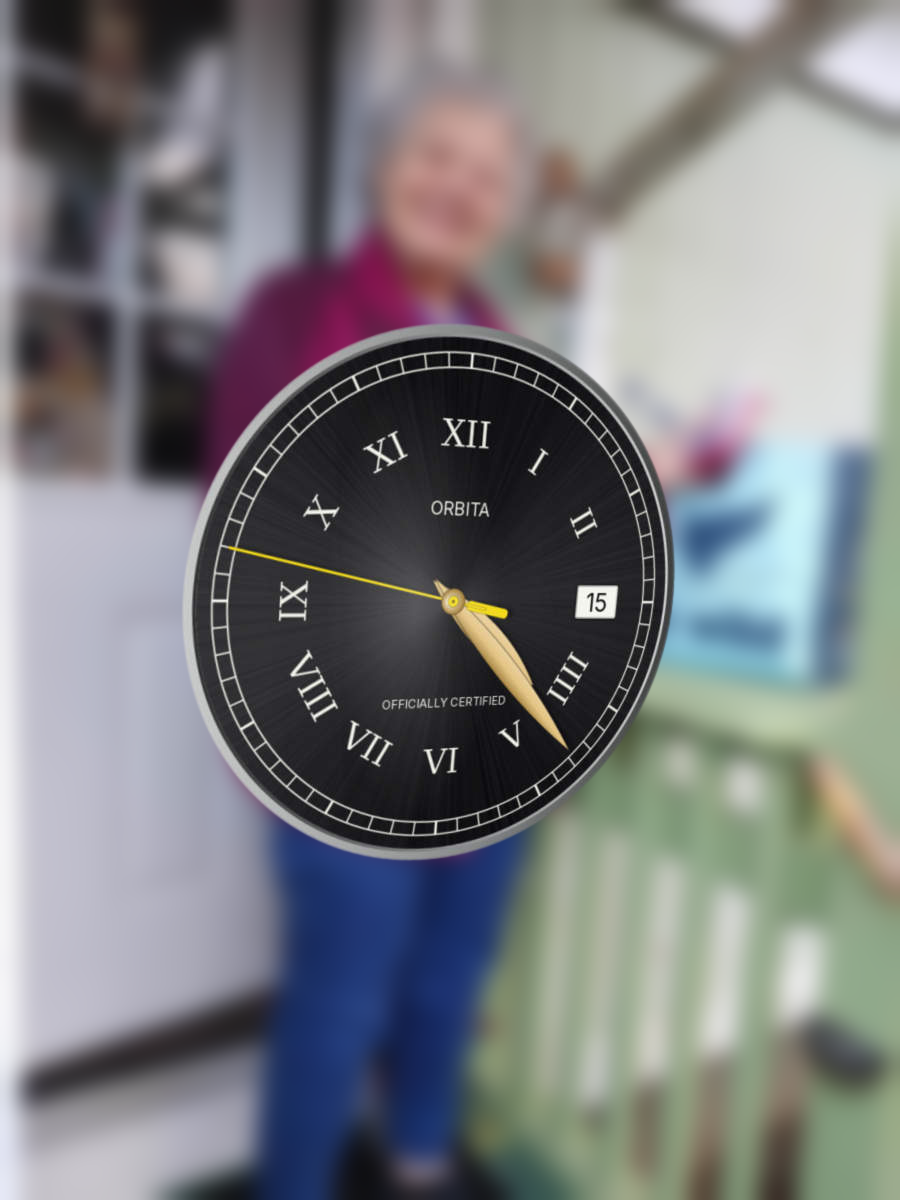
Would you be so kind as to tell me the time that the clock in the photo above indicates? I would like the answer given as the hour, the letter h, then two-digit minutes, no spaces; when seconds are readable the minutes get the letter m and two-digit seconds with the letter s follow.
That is 4h22m47s
